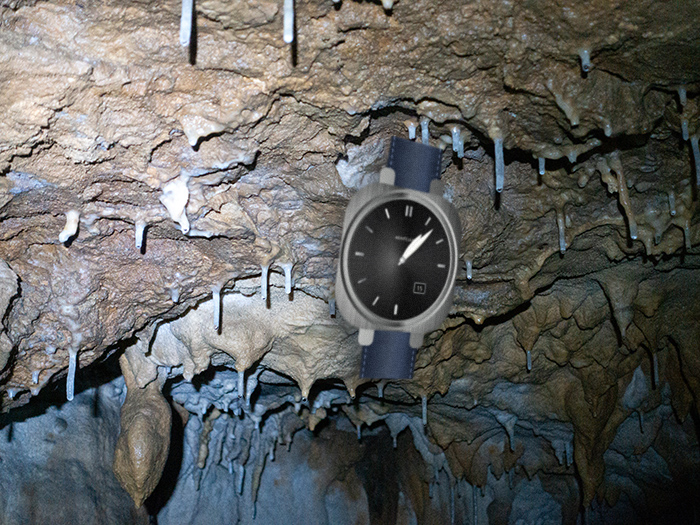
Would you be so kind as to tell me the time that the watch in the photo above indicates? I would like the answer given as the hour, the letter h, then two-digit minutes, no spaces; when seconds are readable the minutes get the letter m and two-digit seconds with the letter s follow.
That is 1h07
